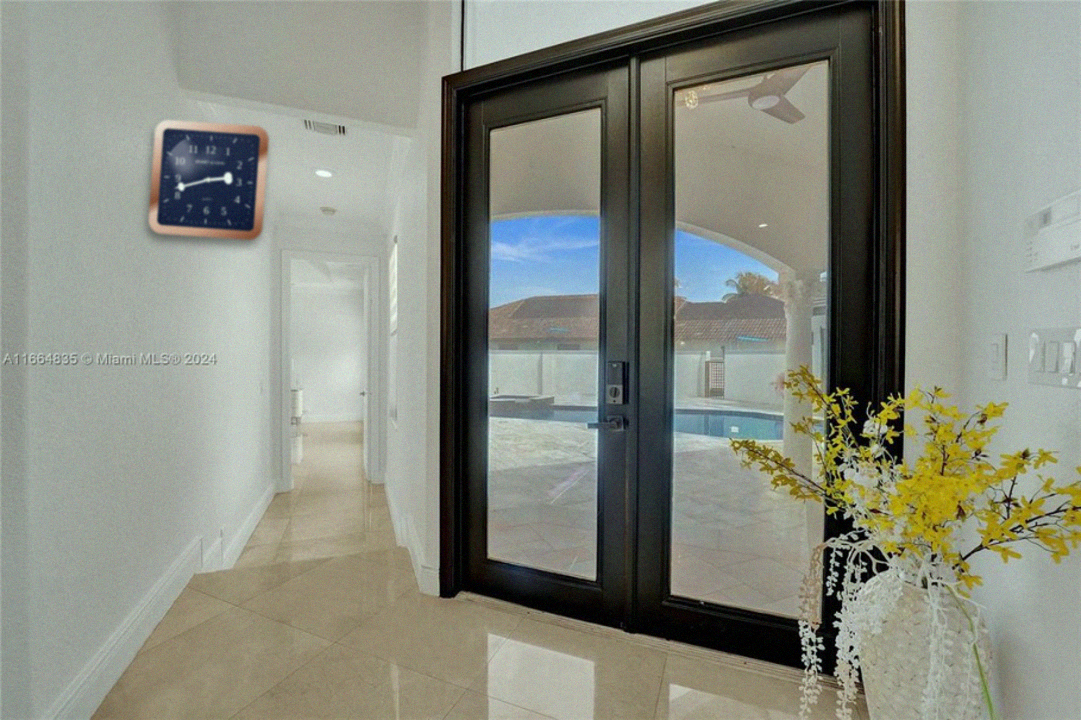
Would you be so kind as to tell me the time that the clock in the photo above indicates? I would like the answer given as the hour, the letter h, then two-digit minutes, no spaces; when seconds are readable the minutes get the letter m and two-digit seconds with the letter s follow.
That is 2h42
